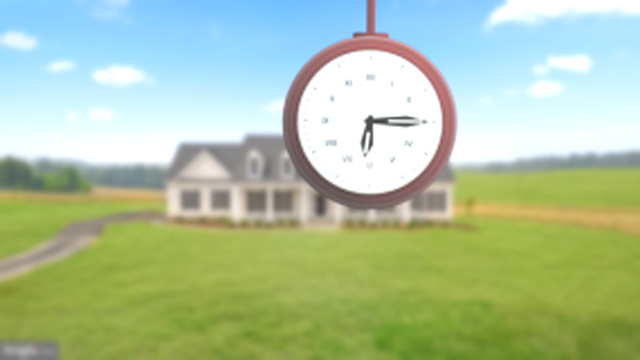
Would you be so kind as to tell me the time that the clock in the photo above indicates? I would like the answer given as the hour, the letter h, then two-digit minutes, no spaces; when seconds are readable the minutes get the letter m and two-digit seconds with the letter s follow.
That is 6h15
